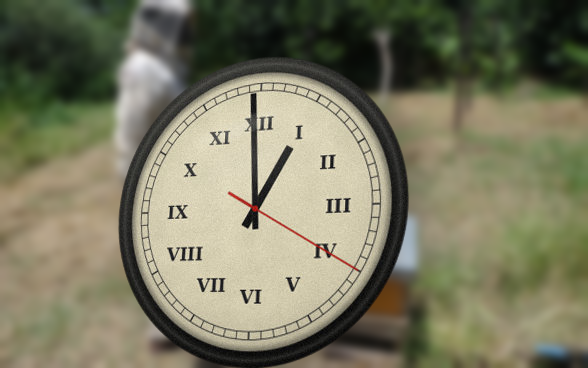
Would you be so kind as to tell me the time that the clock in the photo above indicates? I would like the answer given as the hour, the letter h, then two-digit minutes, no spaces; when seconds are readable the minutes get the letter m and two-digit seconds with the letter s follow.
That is 12h59m20s
